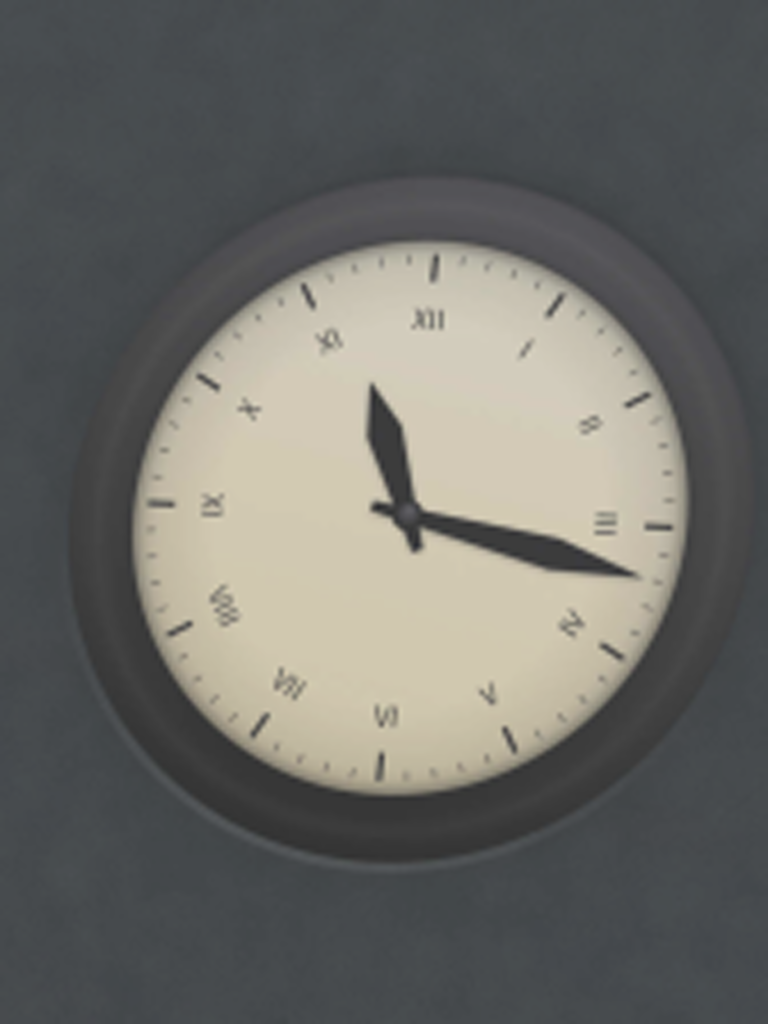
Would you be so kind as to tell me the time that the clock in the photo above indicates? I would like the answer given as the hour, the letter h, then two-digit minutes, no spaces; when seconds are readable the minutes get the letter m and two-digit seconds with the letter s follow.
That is 11h17
